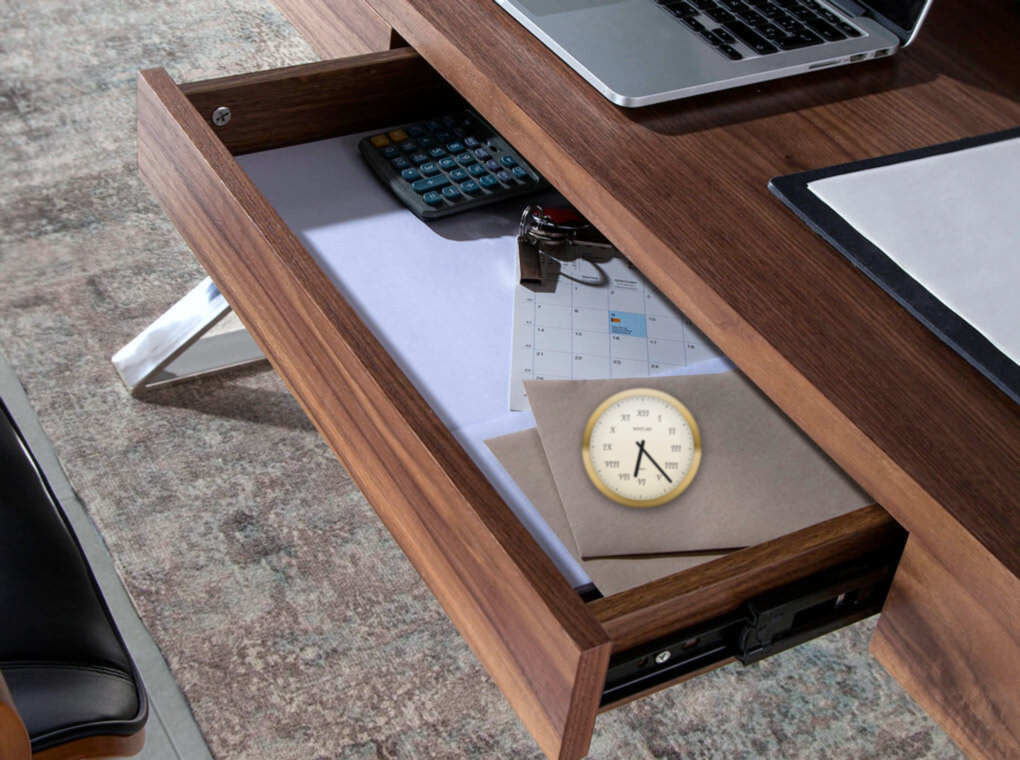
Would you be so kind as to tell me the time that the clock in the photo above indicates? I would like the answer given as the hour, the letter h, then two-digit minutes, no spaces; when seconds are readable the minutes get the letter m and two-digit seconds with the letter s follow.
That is 6h23
